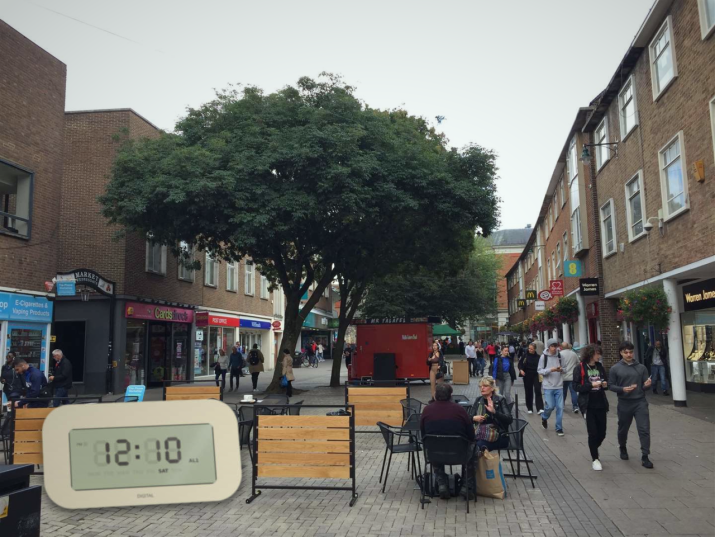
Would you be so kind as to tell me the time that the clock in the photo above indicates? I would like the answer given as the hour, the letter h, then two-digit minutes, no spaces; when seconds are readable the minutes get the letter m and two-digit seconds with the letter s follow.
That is 12h10
